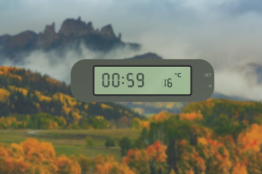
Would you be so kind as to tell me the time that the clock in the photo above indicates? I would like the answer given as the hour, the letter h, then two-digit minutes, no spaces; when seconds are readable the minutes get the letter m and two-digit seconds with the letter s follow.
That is 0h59
